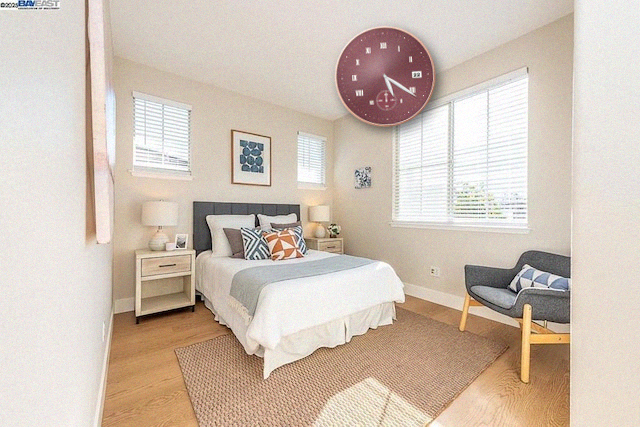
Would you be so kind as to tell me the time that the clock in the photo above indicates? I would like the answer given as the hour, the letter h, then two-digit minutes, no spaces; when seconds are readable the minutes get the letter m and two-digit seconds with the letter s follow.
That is 5h21
